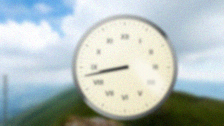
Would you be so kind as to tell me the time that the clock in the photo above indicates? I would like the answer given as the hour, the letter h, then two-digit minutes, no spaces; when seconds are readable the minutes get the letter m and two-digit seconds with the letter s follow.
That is 8h43
